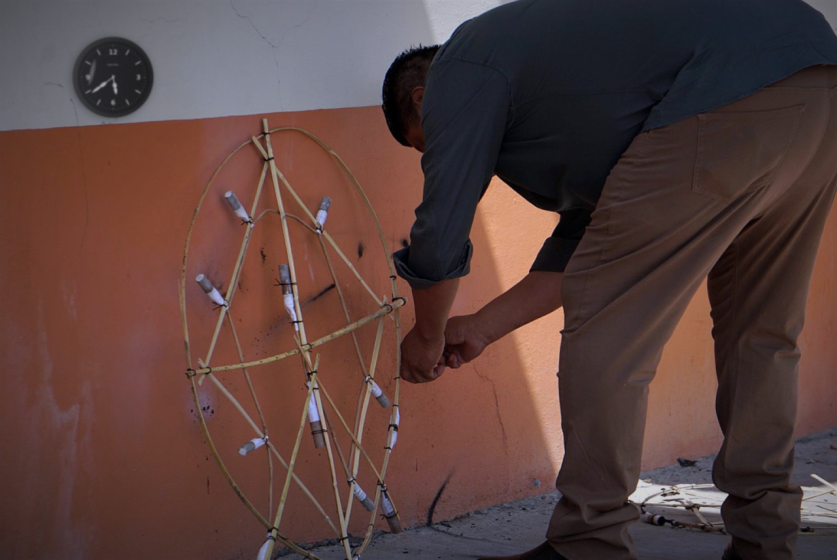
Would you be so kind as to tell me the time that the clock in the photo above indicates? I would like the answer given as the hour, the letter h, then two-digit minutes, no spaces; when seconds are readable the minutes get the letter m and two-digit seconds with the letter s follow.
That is 5h39
